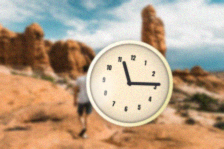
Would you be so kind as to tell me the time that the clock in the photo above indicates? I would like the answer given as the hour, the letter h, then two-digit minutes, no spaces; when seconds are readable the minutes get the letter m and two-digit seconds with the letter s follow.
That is 11h14
